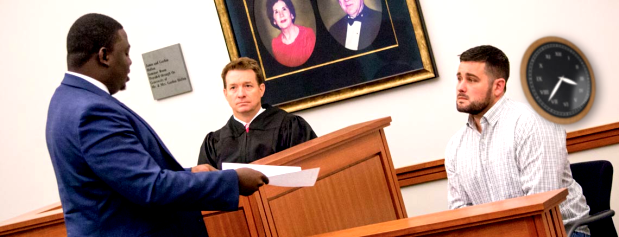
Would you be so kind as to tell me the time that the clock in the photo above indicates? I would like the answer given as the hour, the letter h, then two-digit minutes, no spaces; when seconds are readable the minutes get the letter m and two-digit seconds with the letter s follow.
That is 3h37
